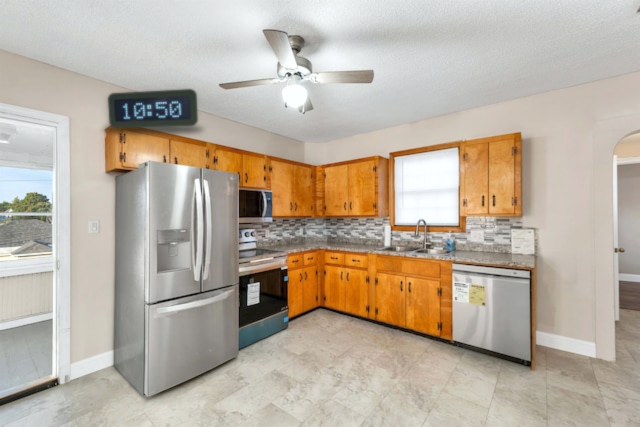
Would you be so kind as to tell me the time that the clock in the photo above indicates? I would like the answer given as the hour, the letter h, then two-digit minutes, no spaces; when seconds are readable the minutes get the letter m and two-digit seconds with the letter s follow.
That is 10h50
